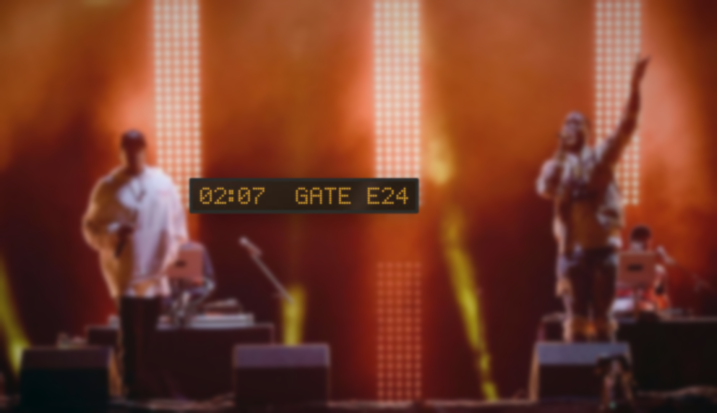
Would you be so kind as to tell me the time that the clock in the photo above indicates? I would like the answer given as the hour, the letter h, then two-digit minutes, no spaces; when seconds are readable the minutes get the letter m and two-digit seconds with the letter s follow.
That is 2h07
